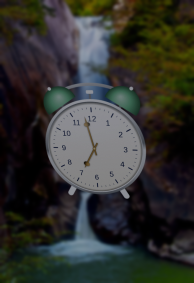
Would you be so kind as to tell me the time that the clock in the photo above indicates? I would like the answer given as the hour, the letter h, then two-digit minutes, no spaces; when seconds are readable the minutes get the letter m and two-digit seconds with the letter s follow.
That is 6h58
